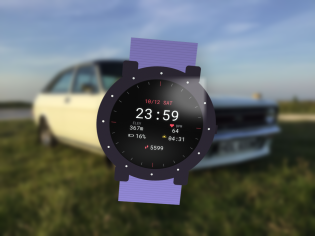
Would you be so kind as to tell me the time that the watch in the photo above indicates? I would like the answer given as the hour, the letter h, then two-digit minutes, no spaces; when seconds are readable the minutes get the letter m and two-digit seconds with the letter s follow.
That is 23h59
